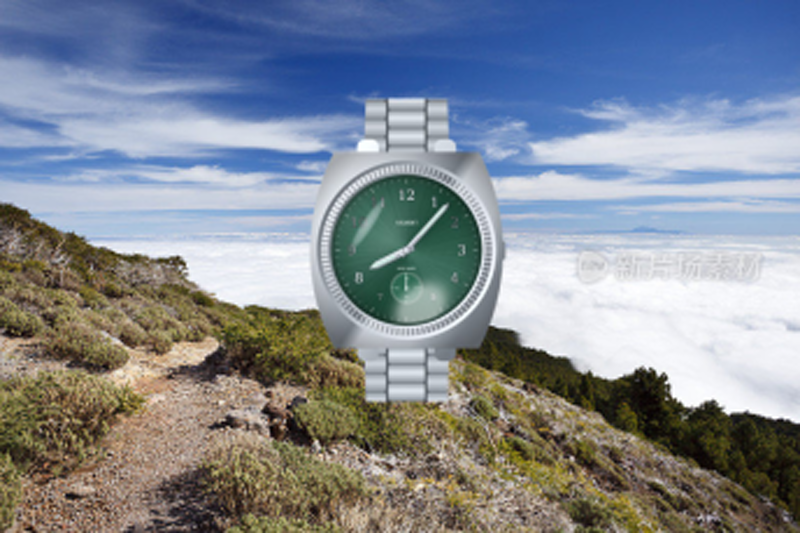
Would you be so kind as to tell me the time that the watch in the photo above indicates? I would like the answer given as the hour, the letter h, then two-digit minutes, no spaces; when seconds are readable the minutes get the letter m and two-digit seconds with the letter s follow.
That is 8h07
